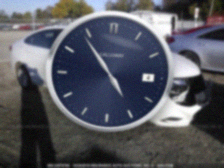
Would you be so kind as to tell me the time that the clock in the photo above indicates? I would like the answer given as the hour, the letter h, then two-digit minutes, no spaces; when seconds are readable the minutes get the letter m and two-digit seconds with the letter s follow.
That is 4h54
